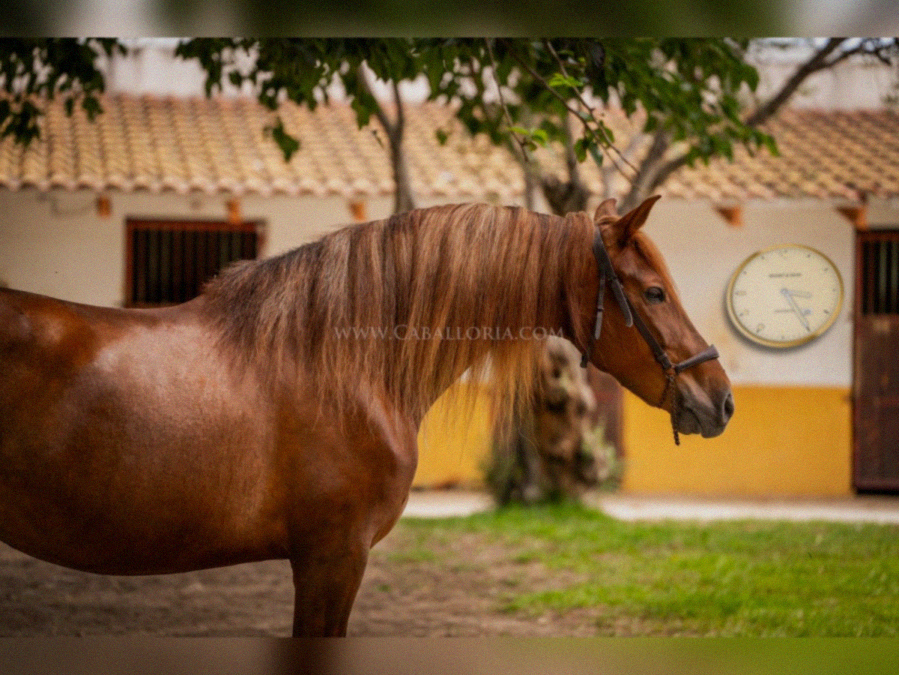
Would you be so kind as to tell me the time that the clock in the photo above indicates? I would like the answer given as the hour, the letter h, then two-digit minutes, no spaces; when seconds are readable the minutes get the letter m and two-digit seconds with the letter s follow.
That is 3h25
